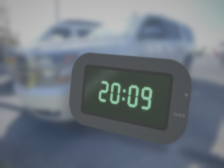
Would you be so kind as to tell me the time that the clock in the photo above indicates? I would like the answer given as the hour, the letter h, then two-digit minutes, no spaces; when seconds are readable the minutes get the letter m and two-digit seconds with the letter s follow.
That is 20h09
